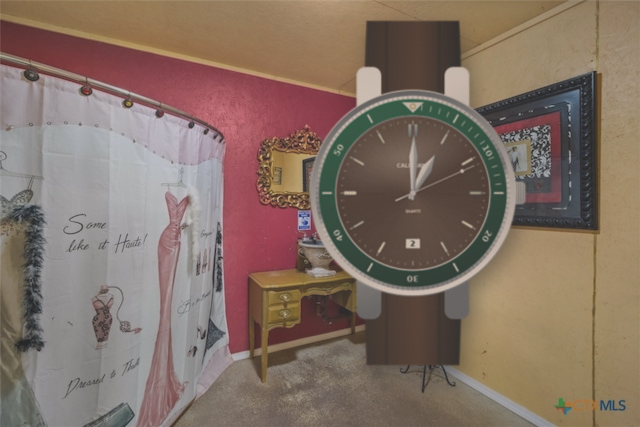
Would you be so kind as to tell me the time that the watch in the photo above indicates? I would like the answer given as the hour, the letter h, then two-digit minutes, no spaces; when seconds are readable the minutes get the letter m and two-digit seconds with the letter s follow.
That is 1h00m11s
